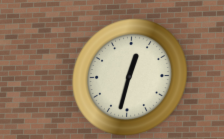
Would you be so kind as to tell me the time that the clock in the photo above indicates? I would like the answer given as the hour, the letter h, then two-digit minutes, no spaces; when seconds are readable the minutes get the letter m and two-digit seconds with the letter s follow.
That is 12h32
